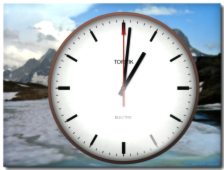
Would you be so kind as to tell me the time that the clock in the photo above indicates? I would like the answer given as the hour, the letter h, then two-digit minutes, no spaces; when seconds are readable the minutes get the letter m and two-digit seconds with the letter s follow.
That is 1h01m00s
